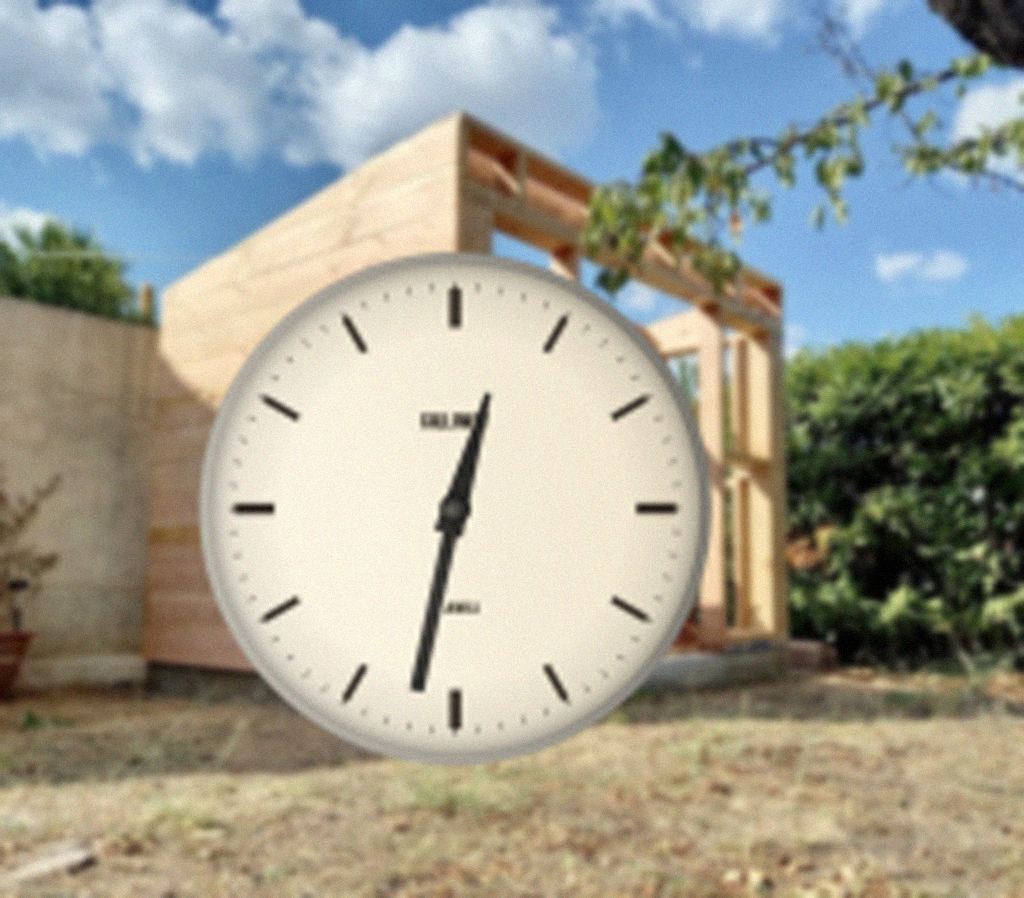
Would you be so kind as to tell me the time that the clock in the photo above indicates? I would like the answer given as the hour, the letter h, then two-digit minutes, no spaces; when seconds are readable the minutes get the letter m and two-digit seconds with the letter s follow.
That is 12h32
